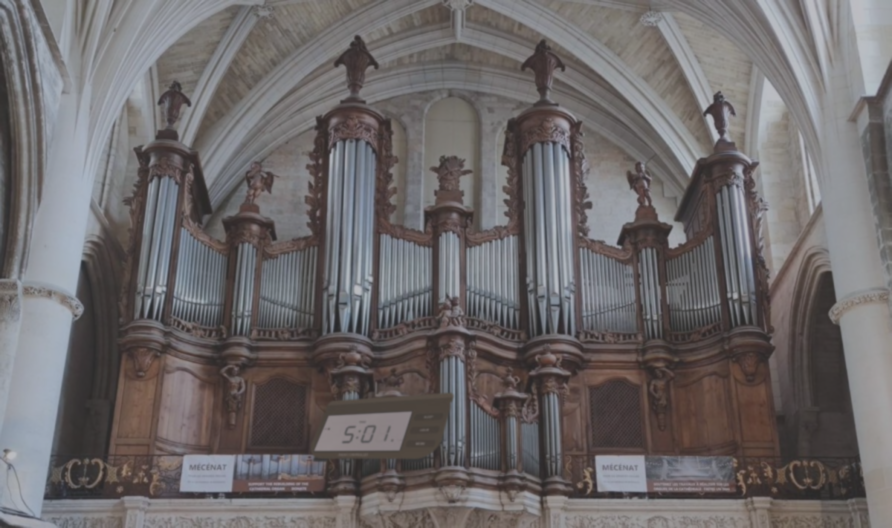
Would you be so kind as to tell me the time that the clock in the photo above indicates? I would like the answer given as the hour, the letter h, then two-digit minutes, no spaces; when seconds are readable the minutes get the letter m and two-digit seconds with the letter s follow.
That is 5h01
